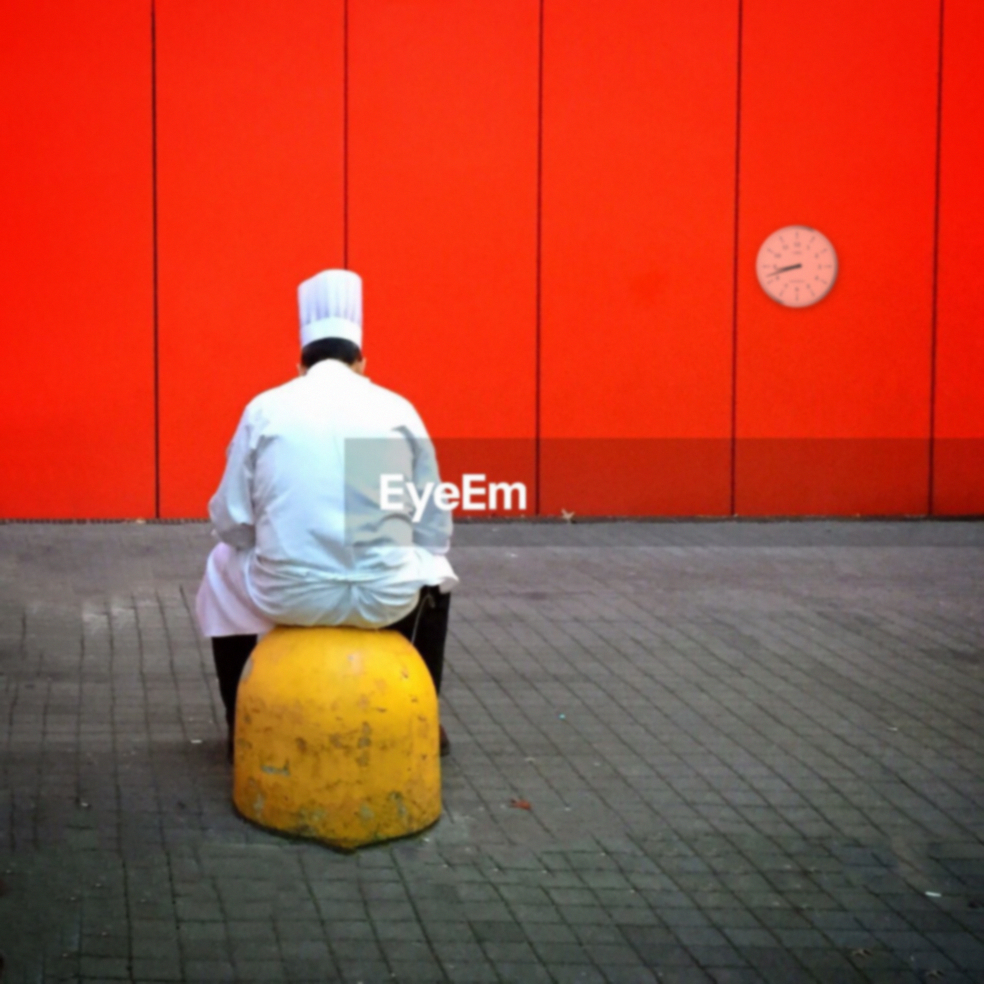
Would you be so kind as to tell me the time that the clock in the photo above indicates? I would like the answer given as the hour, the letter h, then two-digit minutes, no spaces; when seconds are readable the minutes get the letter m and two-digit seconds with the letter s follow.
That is 8h42
